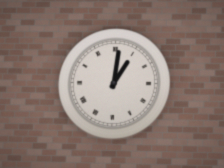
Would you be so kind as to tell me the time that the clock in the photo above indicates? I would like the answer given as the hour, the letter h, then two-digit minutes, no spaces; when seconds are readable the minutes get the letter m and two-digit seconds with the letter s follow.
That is 1h01
